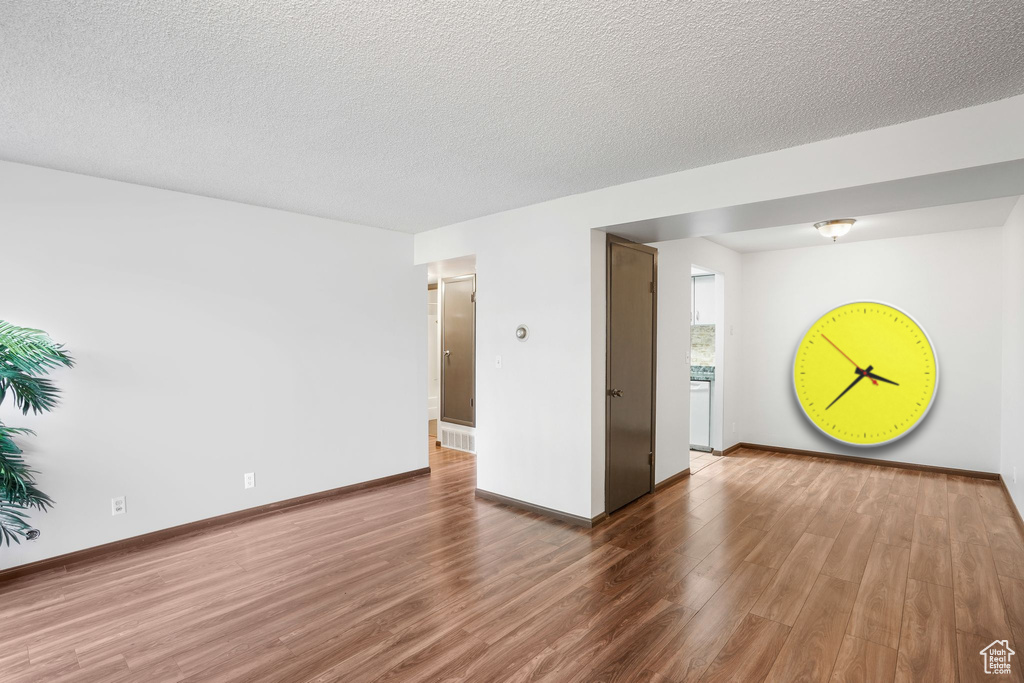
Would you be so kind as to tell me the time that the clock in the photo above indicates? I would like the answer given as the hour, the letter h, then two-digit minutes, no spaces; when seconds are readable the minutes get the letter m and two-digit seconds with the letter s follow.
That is 3h37m52s
